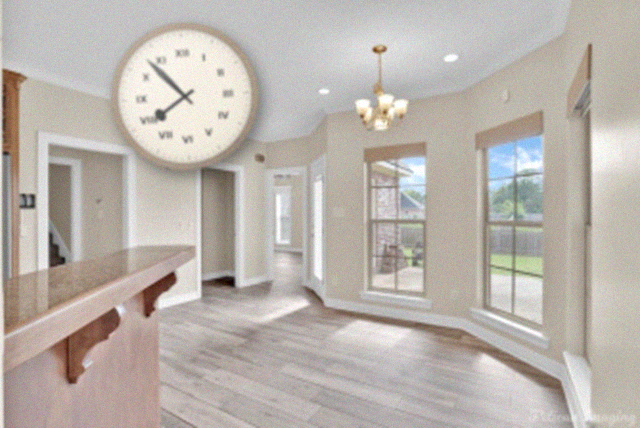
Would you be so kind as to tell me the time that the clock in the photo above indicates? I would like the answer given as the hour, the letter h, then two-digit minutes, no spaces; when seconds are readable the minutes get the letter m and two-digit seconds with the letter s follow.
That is 7h53
